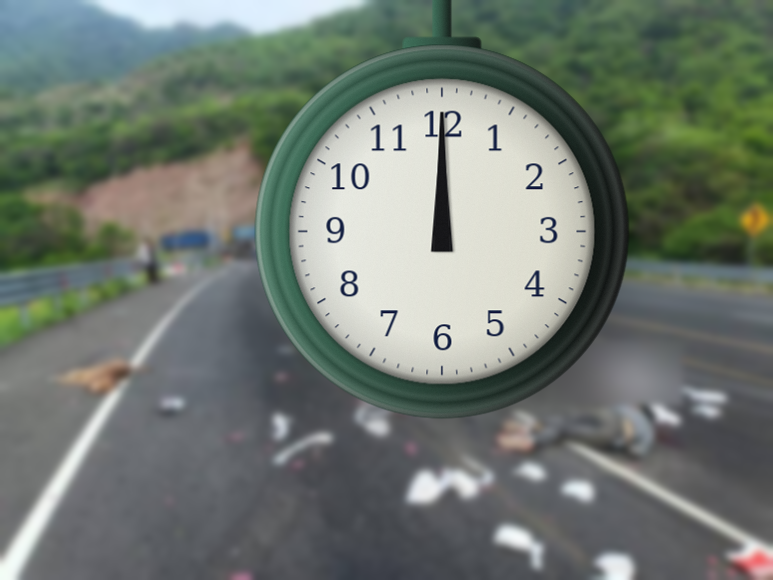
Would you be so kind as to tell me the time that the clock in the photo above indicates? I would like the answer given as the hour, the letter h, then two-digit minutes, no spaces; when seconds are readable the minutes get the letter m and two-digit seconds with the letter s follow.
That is 12h00
